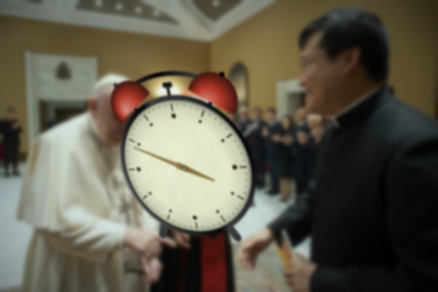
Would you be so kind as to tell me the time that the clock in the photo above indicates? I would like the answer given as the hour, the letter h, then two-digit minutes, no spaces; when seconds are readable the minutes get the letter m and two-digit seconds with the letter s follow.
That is 3h49
